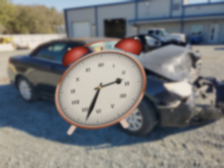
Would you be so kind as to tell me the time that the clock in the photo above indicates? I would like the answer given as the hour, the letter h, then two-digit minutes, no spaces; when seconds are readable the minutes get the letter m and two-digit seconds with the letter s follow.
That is 2h33
